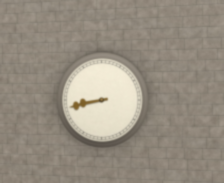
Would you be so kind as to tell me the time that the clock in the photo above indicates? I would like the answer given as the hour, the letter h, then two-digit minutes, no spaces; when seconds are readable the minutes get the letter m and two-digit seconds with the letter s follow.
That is 8h43
